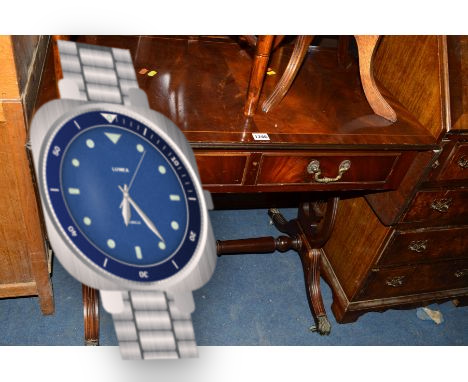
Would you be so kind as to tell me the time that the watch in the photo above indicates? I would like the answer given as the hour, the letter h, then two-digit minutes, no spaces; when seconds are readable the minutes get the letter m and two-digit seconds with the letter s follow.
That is 6h24m06s
